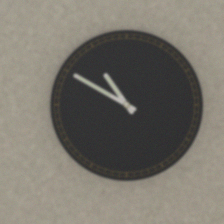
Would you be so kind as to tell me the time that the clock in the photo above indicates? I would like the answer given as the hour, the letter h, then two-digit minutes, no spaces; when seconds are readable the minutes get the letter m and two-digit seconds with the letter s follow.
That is 10h50
